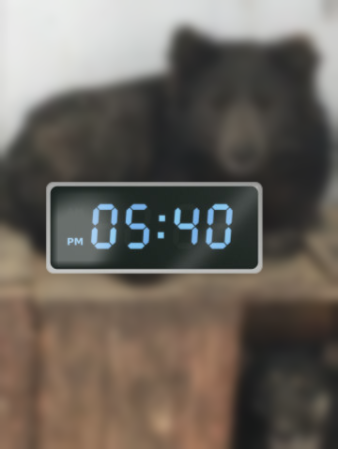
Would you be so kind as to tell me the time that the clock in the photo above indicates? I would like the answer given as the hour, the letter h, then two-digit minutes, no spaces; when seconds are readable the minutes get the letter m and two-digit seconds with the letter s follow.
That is 5h40
